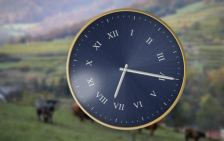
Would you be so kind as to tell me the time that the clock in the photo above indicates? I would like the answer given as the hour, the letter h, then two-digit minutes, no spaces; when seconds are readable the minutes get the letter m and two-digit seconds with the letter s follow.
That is 7h20
